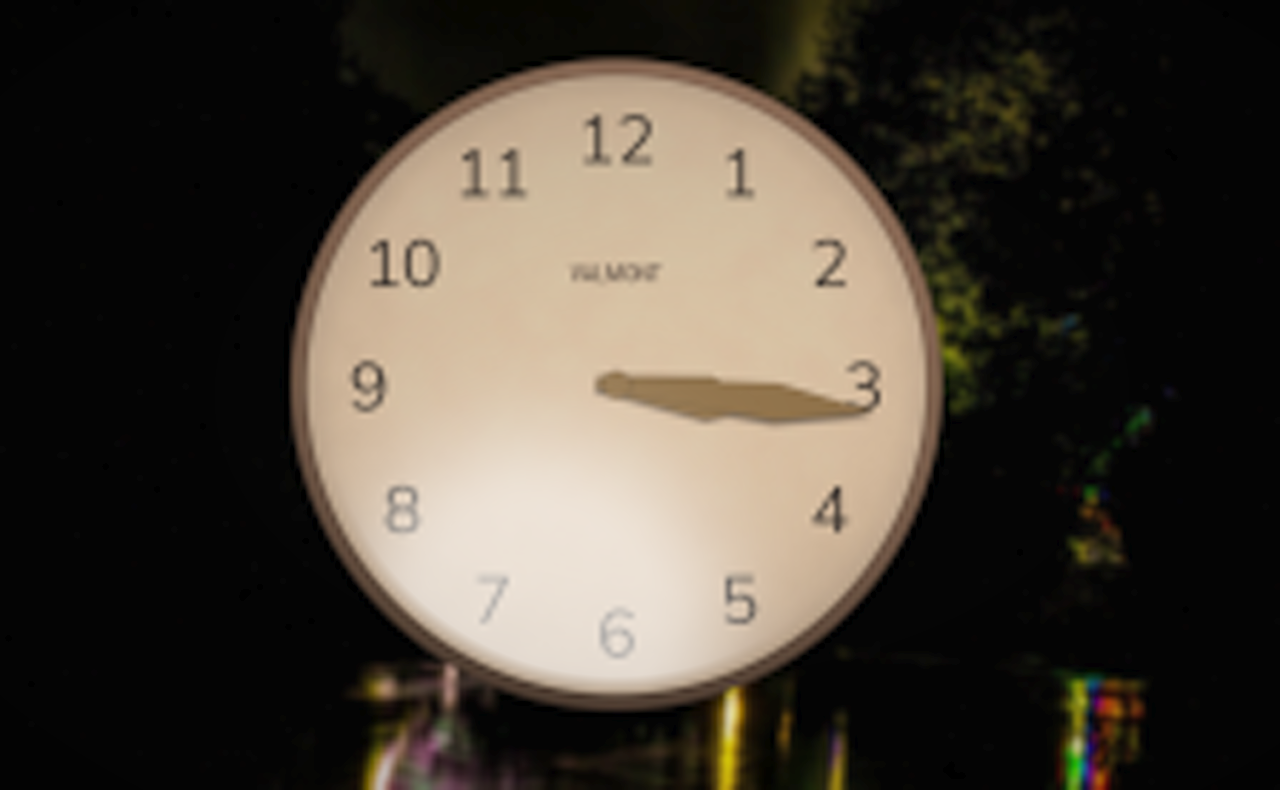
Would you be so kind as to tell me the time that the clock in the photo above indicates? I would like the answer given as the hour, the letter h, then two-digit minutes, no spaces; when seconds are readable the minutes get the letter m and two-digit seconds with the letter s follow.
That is 3h16
